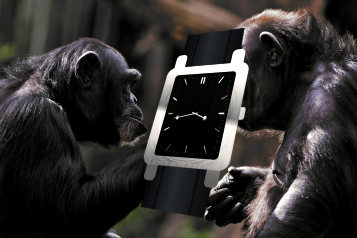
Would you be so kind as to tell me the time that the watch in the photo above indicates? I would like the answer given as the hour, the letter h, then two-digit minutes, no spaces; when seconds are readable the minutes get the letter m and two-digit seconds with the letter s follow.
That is 3h43
